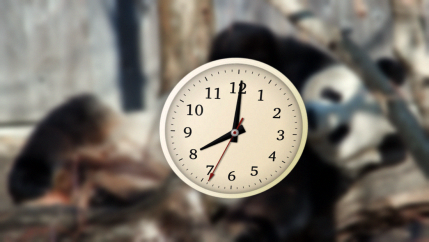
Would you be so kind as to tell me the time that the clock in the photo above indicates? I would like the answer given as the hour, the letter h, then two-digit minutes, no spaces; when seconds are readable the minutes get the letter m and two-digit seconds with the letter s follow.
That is 8h00m34s
